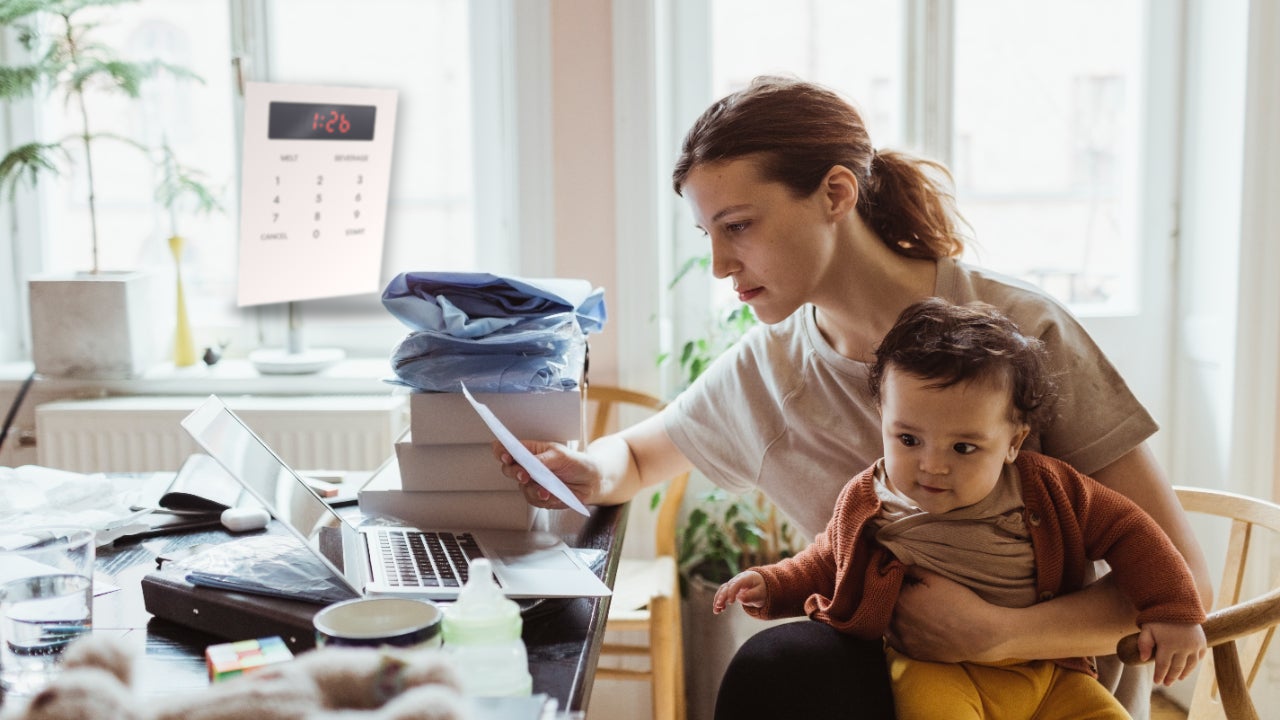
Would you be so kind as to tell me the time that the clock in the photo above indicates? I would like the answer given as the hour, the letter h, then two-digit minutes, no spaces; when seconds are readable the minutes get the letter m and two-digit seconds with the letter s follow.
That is 1h26
